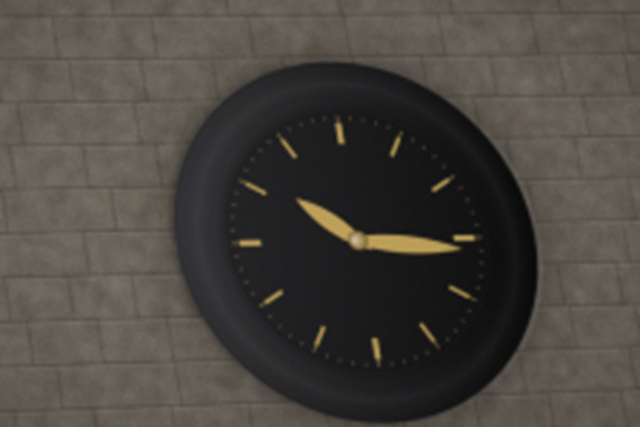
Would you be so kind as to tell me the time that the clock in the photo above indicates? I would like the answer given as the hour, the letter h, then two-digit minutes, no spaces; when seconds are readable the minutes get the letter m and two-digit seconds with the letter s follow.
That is 10h16
